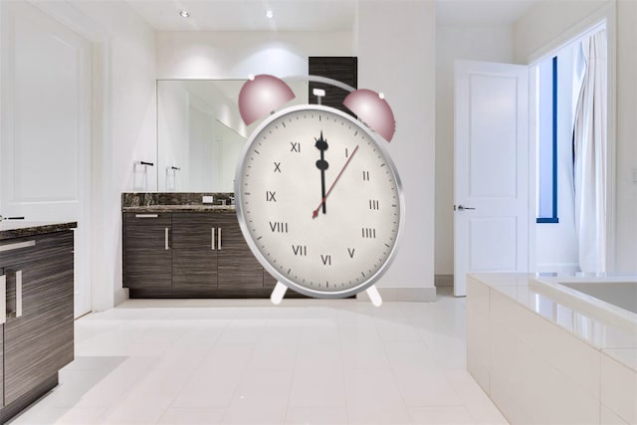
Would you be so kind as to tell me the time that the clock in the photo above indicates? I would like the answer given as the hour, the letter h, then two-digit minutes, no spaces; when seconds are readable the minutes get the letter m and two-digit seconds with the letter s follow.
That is 12h00m06s
